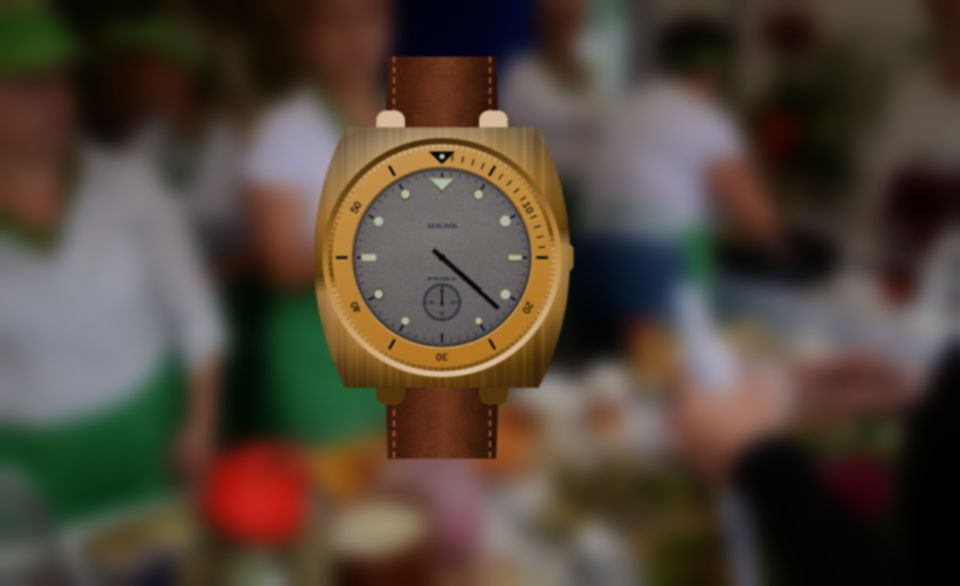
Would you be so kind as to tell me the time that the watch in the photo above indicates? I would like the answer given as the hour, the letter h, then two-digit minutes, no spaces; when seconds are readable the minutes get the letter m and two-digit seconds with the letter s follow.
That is 4h22
